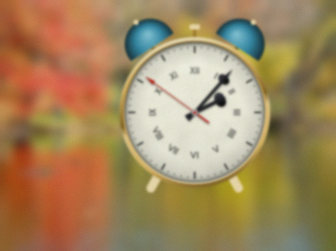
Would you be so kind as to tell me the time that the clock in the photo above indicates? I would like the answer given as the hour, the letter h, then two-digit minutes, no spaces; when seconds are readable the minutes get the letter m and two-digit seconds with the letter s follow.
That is 2h06m51s
